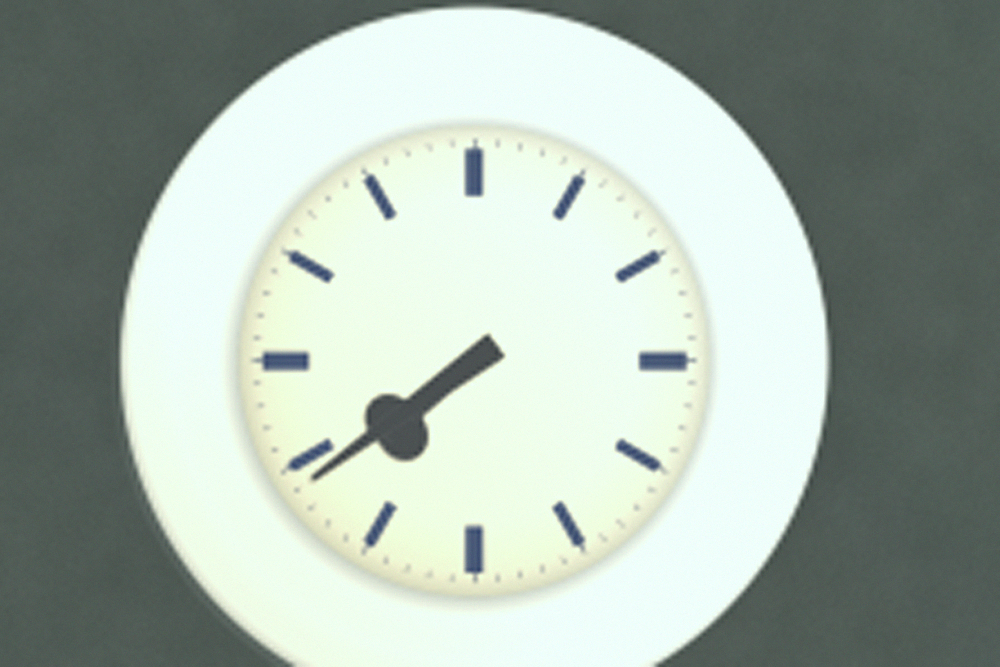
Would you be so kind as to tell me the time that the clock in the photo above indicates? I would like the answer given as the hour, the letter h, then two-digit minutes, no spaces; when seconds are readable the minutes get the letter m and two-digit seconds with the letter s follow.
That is 7h39
